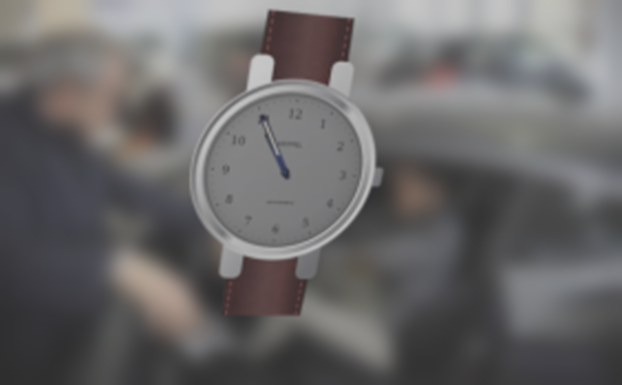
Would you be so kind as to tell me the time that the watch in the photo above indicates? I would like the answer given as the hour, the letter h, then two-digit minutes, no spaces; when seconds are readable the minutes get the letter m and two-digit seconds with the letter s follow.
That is 10h55
